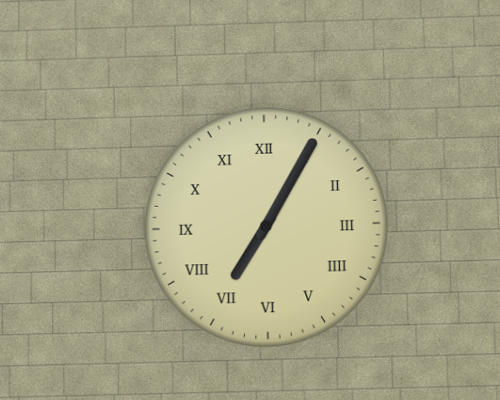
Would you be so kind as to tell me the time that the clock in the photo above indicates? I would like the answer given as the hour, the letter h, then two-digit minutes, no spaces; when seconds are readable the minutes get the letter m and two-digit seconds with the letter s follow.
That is 7h05
